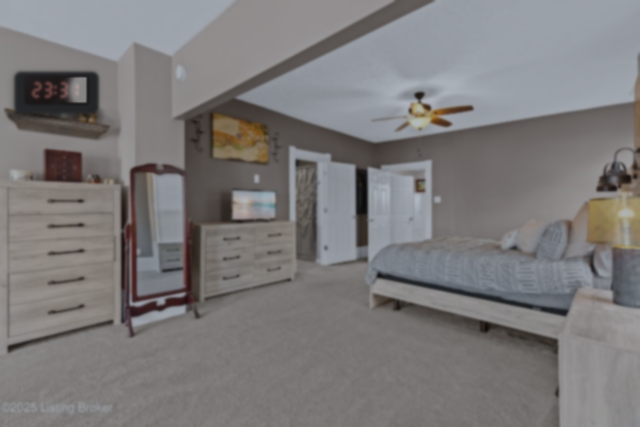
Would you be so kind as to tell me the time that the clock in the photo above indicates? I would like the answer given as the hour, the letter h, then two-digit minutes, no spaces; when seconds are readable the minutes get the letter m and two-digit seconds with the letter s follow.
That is 23h31
